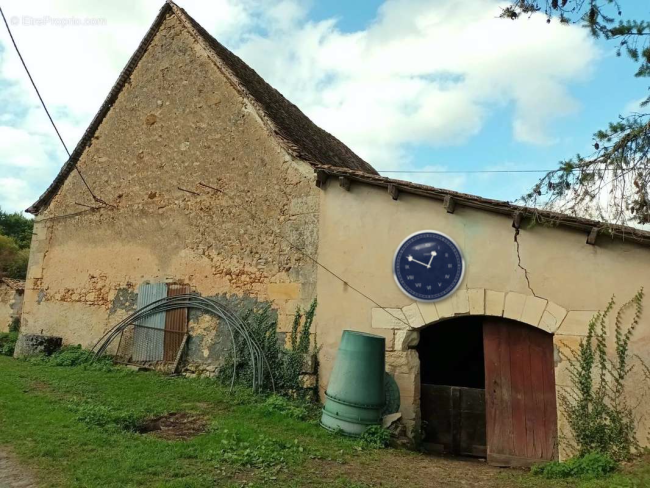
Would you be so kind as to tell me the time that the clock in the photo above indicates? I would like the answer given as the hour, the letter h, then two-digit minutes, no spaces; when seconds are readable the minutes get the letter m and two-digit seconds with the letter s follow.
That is 12h49
